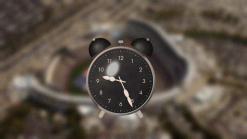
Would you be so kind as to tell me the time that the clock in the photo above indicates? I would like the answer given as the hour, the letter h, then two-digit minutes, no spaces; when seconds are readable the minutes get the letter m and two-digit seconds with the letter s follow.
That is 9h26
